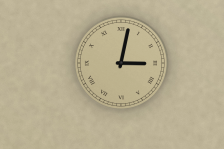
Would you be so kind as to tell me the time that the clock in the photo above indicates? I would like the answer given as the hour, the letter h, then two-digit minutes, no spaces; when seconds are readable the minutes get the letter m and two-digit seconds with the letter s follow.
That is 3h02
